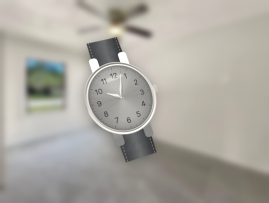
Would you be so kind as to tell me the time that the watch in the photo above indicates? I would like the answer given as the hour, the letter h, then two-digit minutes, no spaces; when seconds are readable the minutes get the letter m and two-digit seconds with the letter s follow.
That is 10h03
